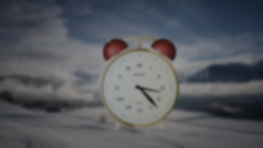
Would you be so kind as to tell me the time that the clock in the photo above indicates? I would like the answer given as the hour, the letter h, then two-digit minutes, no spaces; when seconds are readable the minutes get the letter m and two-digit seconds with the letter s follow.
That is 3h23
